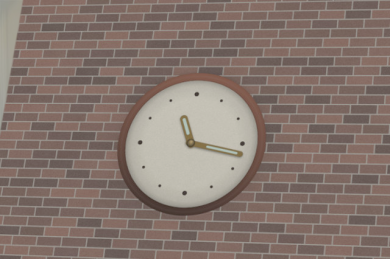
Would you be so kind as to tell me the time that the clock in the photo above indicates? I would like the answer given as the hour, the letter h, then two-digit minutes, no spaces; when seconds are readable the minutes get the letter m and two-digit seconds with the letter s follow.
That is 11h17
